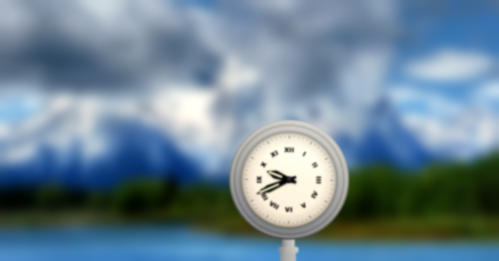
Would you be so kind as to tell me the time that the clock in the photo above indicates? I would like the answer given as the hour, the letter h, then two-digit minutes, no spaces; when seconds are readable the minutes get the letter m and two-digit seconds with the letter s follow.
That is 9h41
